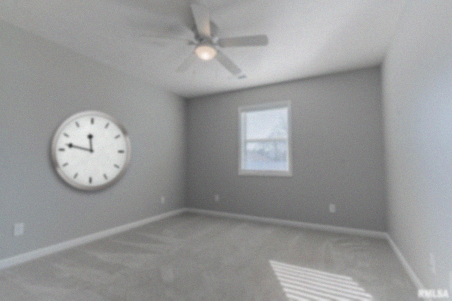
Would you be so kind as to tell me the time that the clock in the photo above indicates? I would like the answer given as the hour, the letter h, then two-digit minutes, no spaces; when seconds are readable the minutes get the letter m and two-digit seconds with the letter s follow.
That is 11h47
